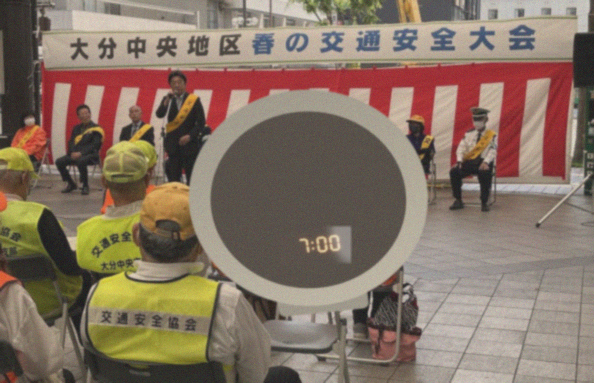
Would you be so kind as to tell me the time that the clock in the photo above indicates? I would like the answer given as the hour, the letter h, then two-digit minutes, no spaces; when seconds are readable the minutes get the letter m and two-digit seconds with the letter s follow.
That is 7h00
